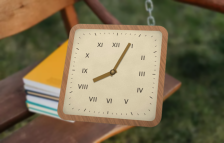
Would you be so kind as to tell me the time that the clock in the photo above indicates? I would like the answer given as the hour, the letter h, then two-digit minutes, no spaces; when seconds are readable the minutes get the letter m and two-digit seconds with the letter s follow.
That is 8h04
